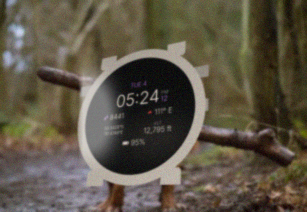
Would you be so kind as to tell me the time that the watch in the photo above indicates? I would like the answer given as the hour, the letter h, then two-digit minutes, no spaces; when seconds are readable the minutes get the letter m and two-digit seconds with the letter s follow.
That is 5h24
